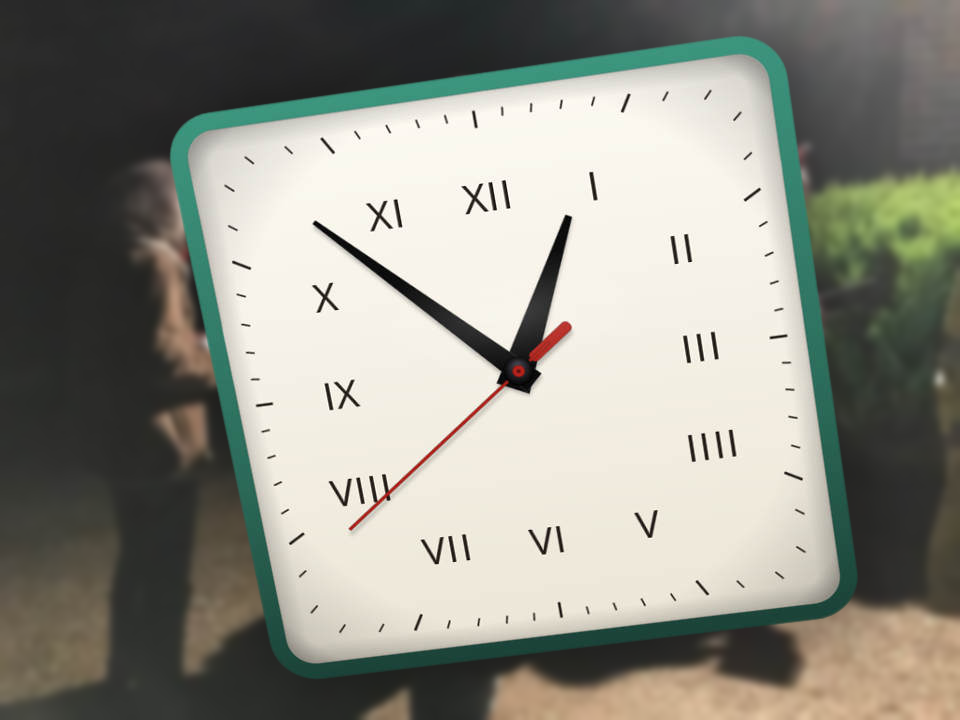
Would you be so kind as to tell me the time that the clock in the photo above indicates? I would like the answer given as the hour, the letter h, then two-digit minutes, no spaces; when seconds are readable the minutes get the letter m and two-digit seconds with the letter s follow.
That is 12h52m39s
